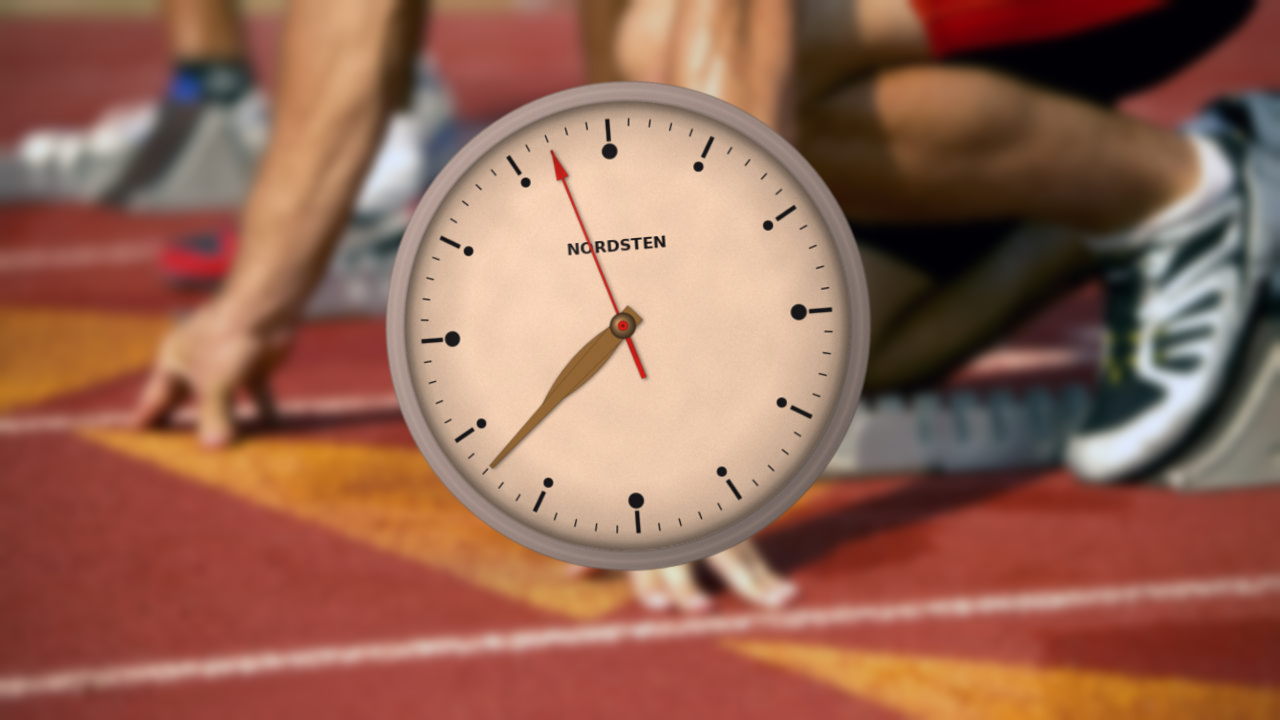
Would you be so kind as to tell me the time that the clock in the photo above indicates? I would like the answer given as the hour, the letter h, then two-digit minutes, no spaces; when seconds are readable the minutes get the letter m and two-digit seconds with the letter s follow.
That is 7h37m57s
